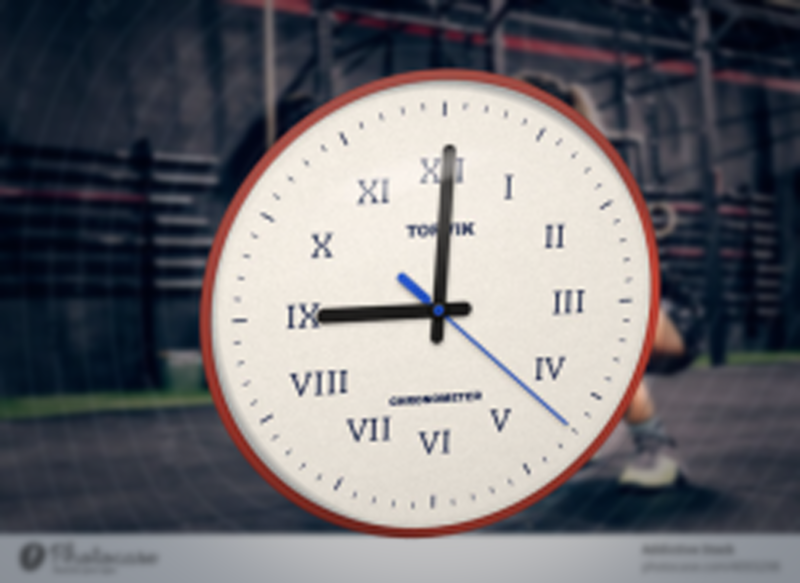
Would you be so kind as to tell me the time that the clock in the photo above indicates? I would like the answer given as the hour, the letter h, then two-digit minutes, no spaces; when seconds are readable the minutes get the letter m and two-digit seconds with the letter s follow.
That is 9h00m22s
